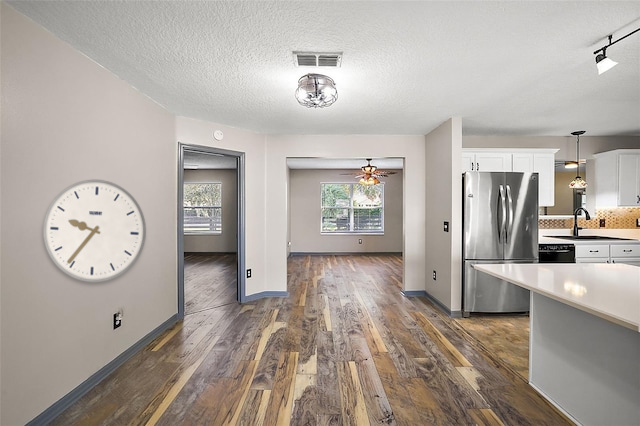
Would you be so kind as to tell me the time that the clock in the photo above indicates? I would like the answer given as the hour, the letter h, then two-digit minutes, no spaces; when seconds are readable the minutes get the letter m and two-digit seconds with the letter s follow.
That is 9h36
